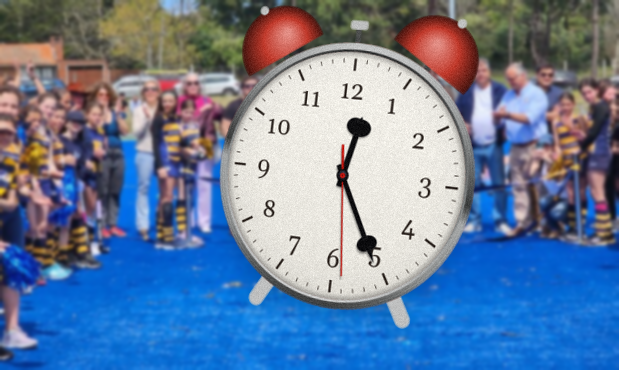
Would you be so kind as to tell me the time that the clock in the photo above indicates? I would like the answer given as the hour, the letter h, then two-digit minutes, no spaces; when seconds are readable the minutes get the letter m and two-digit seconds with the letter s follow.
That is 12h25m29s
